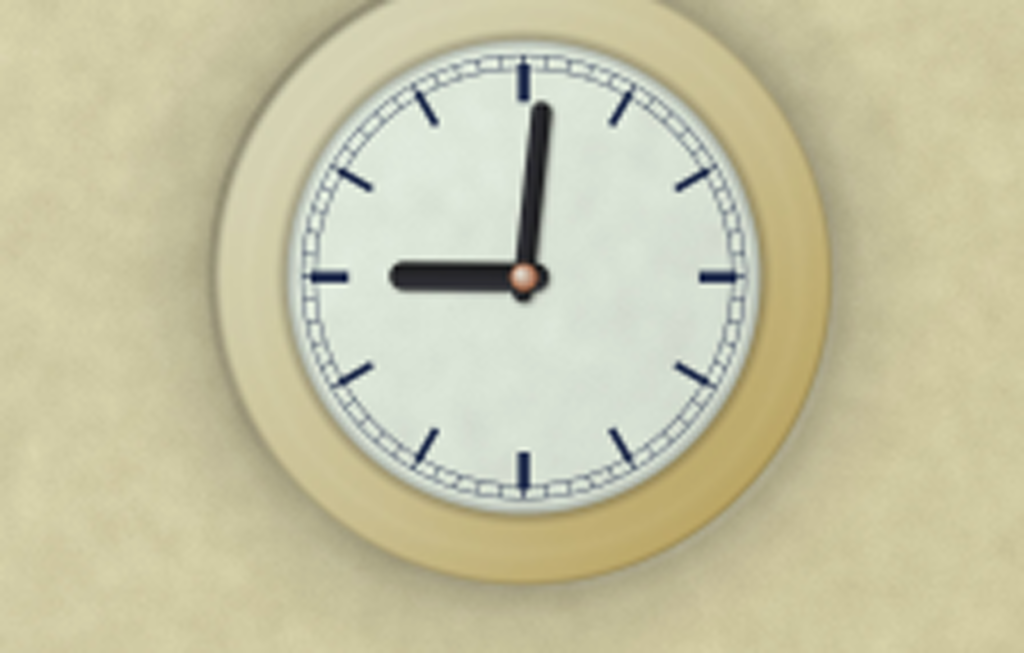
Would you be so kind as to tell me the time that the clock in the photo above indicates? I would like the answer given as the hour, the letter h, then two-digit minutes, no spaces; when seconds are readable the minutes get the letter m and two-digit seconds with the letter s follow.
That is 9h01
